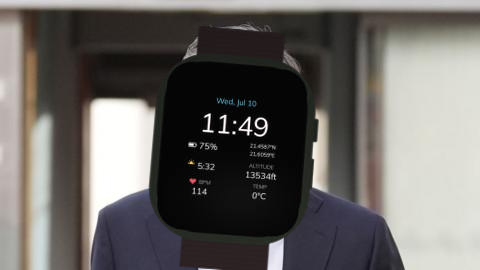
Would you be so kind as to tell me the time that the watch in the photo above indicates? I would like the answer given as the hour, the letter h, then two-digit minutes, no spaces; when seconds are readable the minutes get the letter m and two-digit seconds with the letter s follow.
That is 11h49
